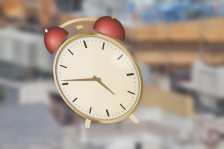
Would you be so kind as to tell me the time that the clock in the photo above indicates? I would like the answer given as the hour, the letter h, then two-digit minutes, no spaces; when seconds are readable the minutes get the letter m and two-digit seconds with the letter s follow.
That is 4h46
